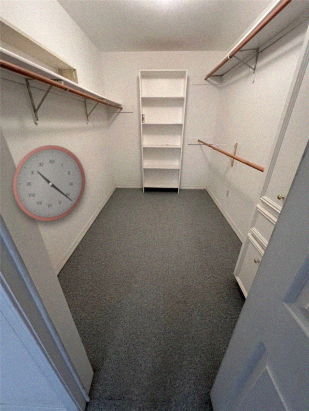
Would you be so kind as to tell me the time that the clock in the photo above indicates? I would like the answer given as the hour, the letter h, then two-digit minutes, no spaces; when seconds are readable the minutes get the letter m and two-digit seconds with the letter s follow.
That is 10h21
